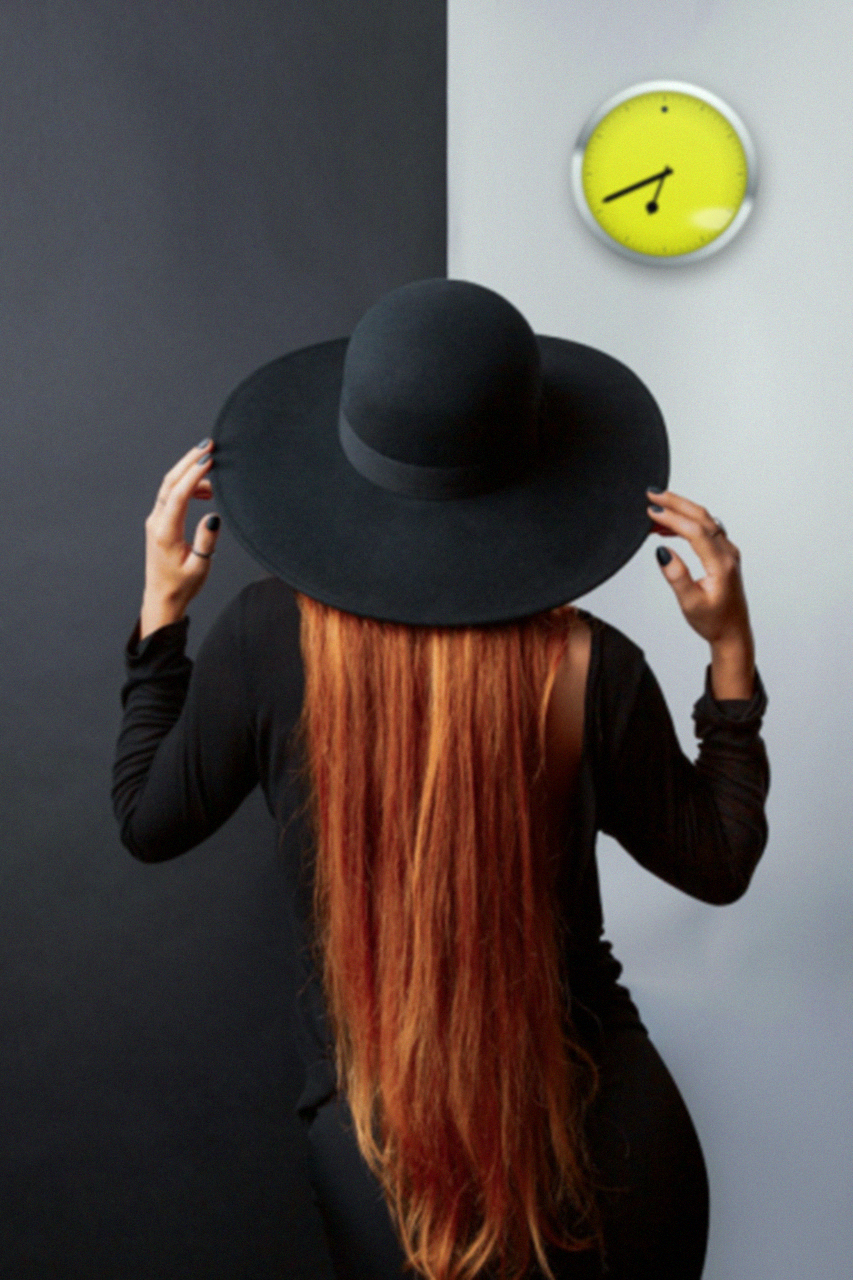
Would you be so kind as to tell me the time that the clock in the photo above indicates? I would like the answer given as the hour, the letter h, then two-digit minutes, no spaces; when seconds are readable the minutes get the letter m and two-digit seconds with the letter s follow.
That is 6h41
